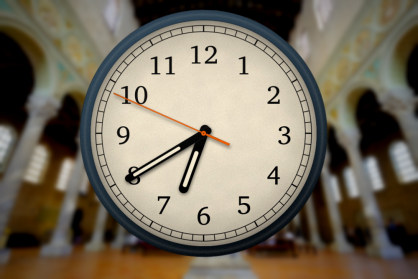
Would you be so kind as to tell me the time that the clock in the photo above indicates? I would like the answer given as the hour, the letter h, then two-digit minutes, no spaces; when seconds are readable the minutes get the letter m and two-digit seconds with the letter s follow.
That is 6h39m49s
